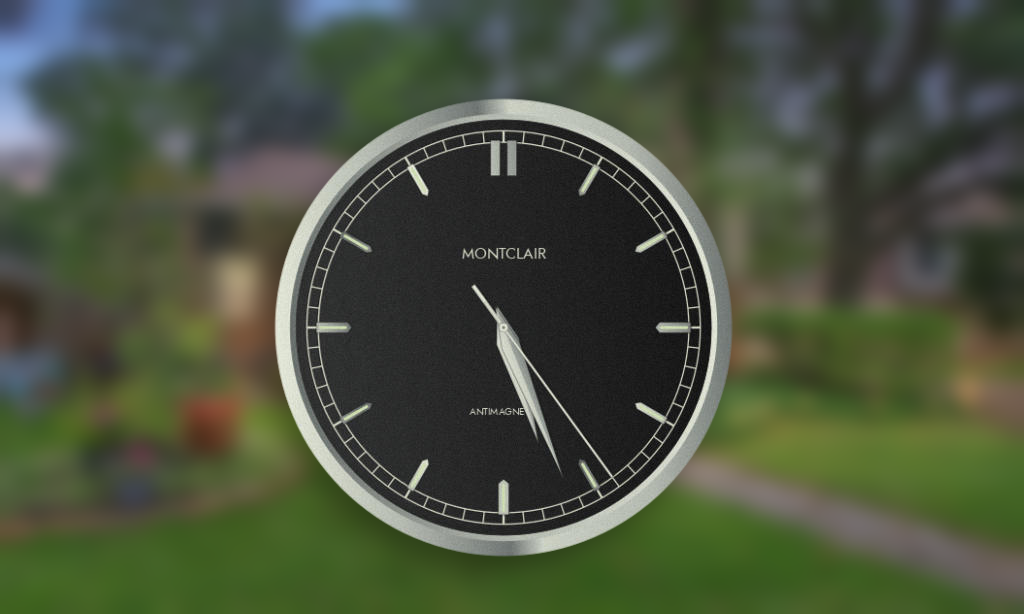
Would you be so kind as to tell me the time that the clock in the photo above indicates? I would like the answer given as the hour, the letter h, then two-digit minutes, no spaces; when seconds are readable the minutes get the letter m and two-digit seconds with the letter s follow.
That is 5h26m24s
